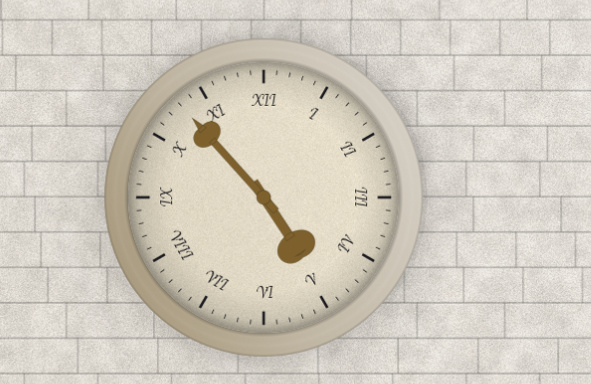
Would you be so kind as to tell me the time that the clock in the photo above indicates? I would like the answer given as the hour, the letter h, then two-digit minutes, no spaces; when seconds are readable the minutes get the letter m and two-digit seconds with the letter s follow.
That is 4h53
